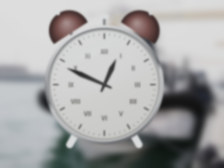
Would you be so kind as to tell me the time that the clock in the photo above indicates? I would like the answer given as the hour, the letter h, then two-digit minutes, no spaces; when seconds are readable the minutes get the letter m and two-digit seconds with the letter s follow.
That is 12h49
